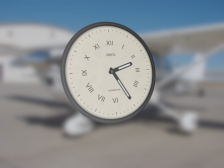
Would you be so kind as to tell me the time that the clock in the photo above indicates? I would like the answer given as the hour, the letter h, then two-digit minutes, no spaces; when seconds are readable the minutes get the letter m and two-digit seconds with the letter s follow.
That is 2h25
